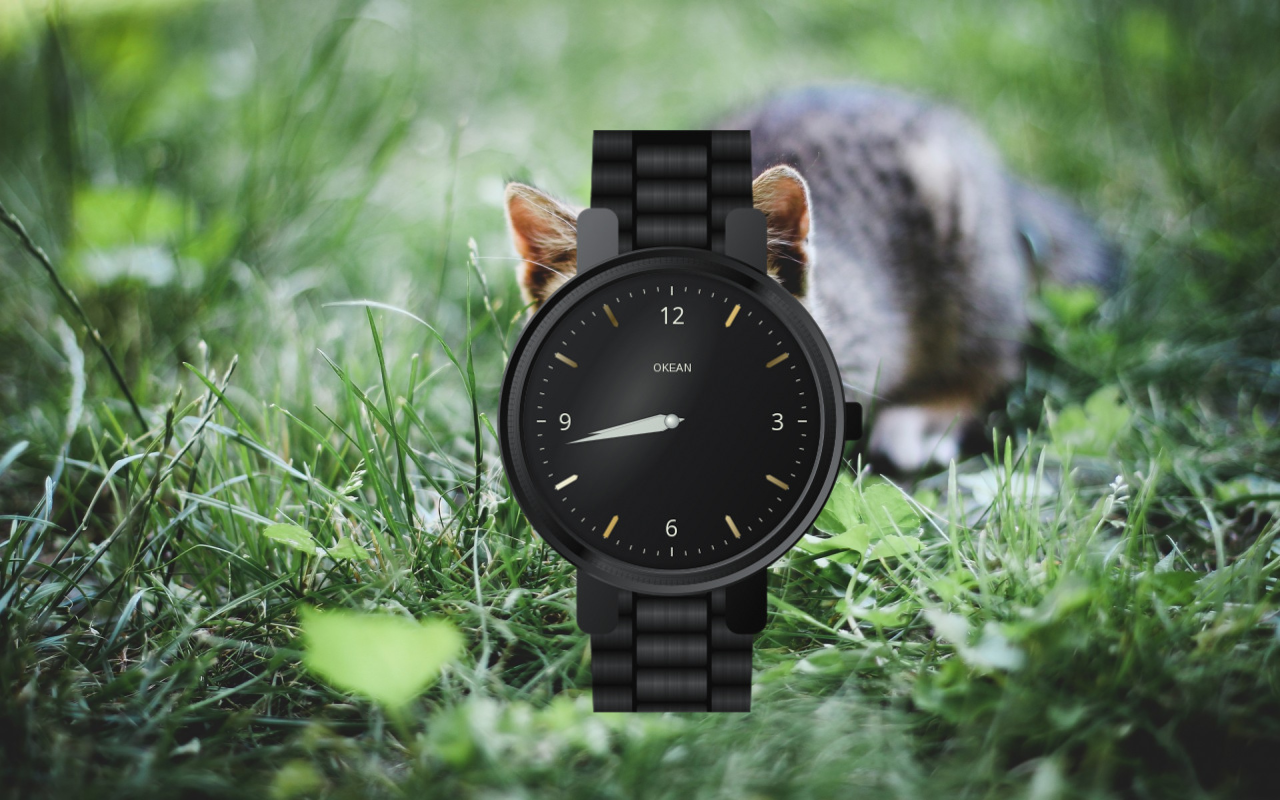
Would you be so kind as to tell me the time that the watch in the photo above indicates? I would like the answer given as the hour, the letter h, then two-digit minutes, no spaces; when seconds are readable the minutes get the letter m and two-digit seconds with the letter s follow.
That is 8h43
